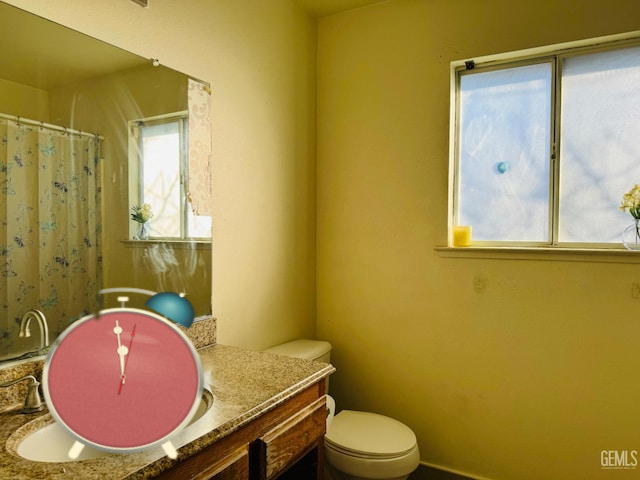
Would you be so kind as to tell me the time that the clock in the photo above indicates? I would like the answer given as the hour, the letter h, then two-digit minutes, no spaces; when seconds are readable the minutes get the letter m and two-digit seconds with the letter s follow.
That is 11h59m02s
